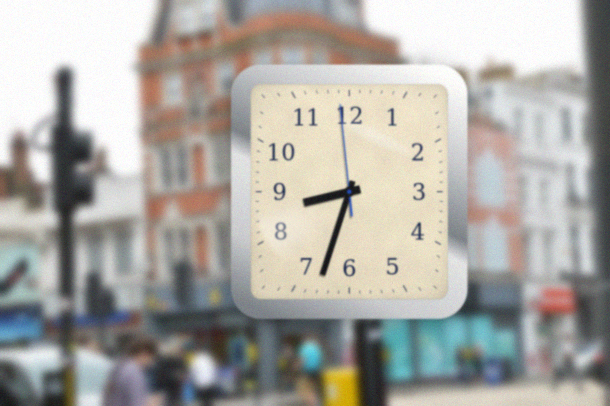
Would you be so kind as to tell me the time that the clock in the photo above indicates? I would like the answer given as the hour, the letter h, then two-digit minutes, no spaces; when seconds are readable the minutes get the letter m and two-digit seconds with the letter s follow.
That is 8h32m59s
